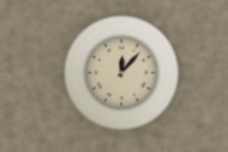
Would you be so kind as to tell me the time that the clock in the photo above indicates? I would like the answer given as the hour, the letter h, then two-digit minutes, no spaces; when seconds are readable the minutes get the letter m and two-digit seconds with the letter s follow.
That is 12h07
